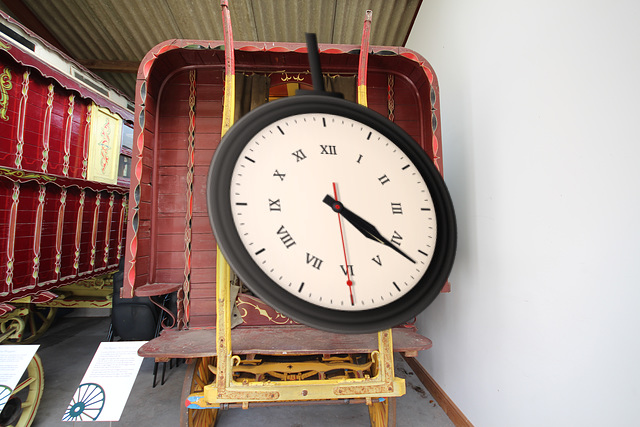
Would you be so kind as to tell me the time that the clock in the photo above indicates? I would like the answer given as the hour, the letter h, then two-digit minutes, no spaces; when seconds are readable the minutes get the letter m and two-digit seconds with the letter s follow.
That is 4h21m30s
